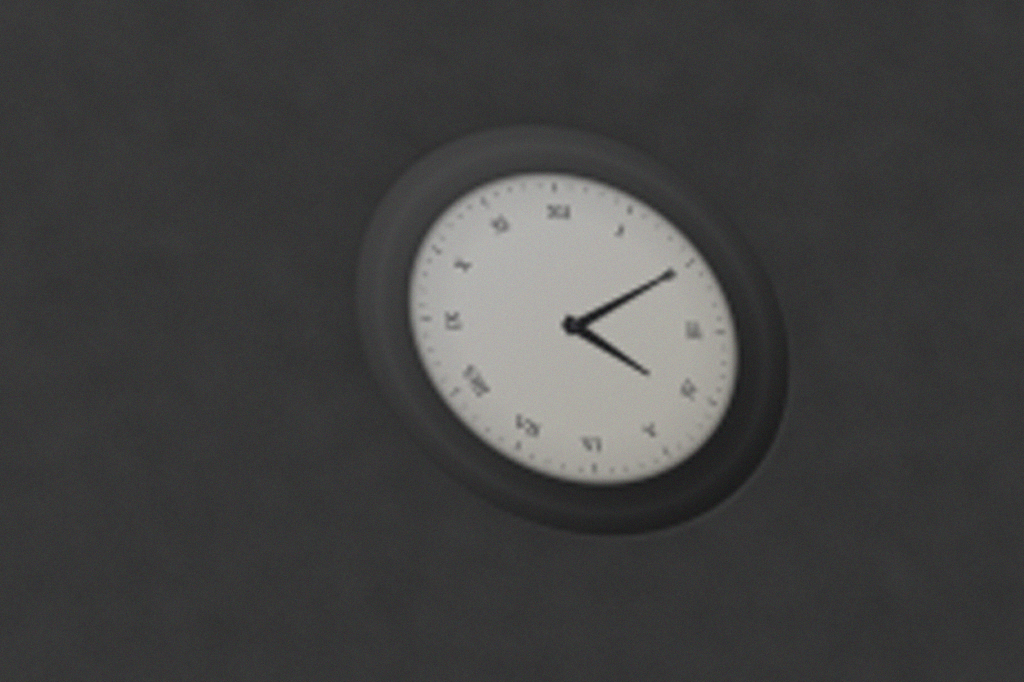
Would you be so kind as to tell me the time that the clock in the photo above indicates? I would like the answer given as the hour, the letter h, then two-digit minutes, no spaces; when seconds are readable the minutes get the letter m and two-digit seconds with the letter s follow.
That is 4h10
